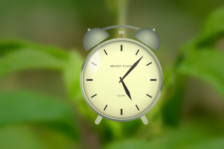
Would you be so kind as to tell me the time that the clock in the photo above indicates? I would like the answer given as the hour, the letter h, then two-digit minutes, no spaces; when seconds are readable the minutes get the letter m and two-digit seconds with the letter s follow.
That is 5h07
